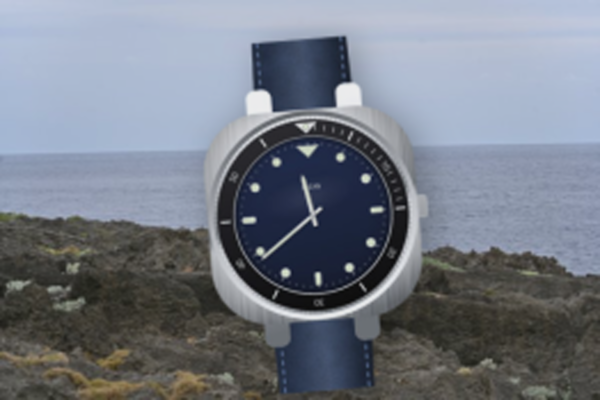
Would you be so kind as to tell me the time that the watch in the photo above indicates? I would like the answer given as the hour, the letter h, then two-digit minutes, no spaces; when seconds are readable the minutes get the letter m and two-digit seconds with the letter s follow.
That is 11h39
